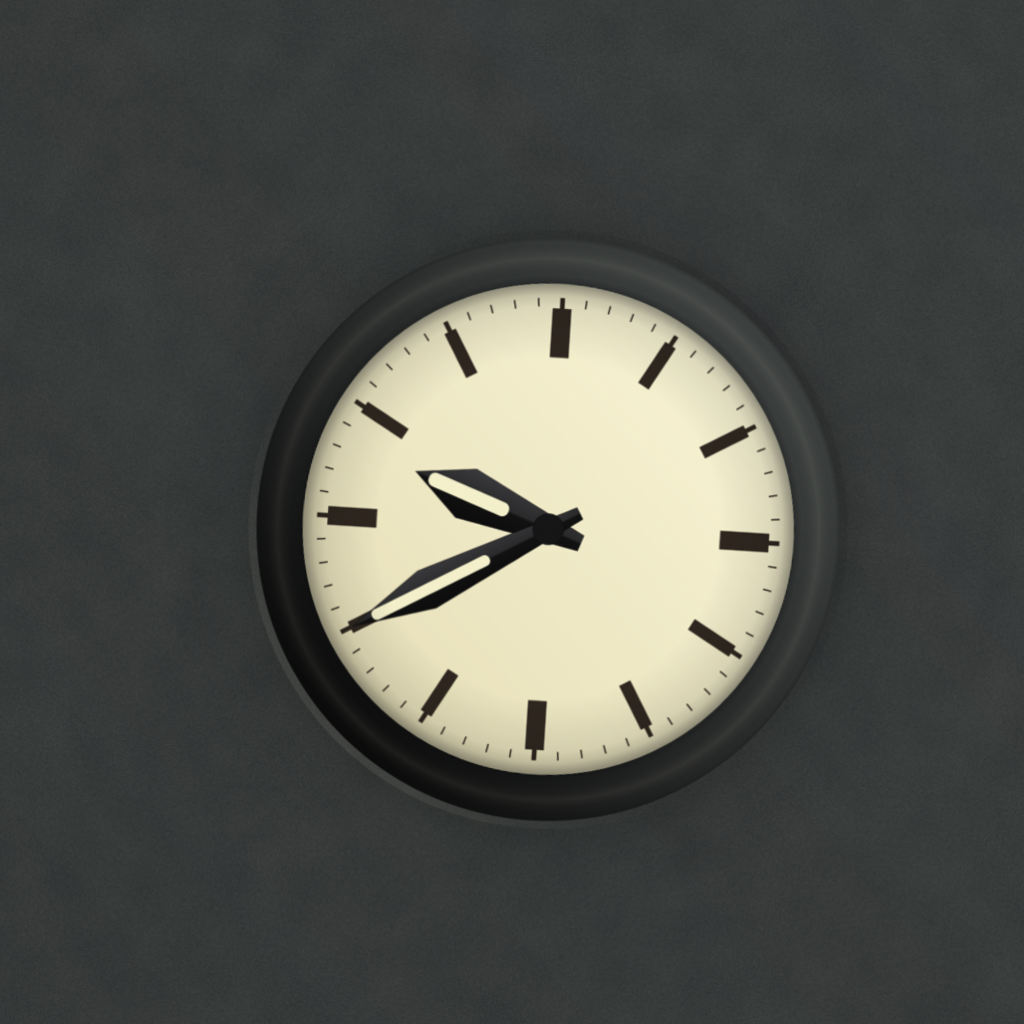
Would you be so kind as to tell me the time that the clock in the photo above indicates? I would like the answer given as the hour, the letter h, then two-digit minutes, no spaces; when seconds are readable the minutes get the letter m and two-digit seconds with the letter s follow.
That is 9h40
